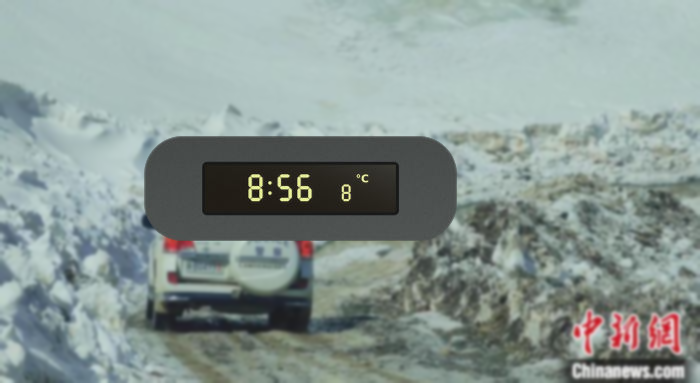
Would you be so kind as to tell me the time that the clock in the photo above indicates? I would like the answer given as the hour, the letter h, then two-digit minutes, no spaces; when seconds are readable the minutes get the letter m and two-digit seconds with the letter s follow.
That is 8h56
